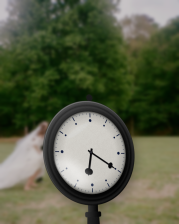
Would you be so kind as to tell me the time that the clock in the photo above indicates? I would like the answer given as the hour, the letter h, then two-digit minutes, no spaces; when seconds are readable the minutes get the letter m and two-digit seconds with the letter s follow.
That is 6h20
